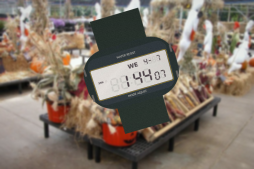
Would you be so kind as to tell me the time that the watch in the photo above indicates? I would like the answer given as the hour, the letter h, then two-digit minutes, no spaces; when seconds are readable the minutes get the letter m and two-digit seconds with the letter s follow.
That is 1h44m07s
